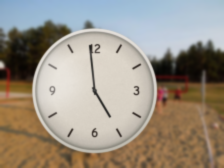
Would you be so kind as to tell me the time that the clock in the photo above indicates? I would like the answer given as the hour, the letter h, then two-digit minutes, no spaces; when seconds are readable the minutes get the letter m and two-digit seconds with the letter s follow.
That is 4h59
